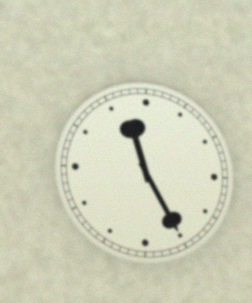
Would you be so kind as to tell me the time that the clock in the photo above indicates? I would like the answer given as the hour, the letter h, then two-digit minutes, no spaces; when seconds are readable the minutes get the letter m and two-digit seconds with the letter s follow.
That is 11h25
